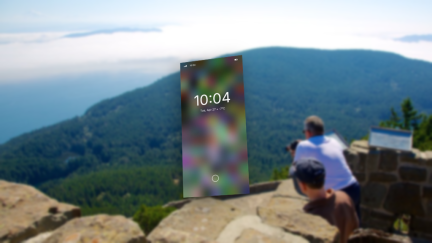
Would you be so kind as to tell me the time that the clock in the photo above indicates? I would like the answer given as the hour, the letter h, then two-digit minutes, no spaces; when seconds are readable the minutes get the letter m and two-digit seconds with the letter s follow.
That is 10h04
